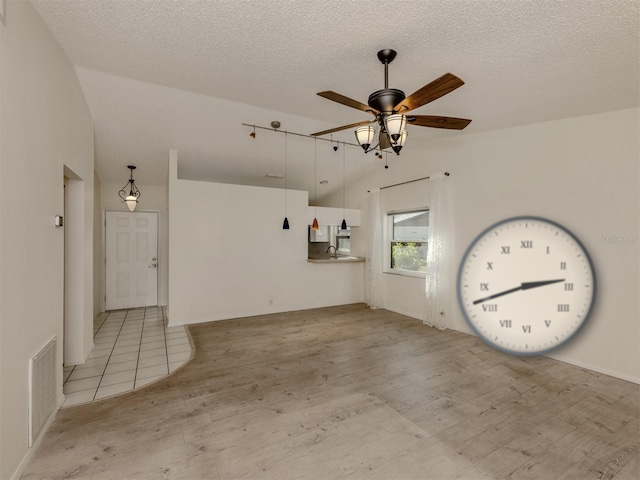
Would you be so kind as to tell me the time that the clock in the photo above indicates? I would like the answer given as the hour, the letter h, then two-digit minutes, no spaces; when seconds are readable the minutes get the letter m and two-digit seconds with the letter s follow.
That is 2h42
